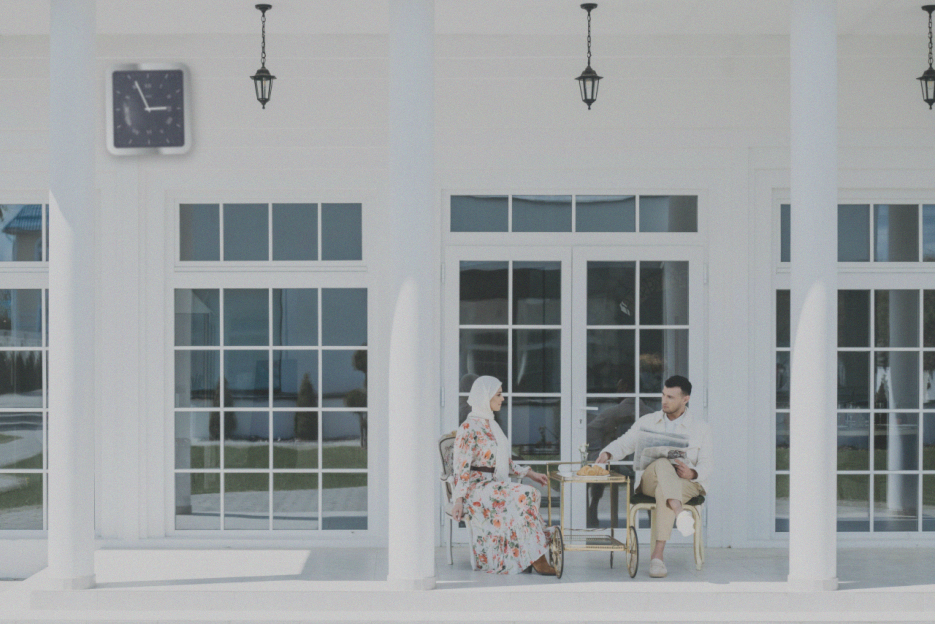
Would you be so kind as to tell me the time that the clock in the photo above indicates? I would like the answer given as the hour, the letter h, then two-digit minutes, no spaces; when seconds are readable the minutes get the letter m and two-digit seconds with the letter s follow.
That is 2h56
